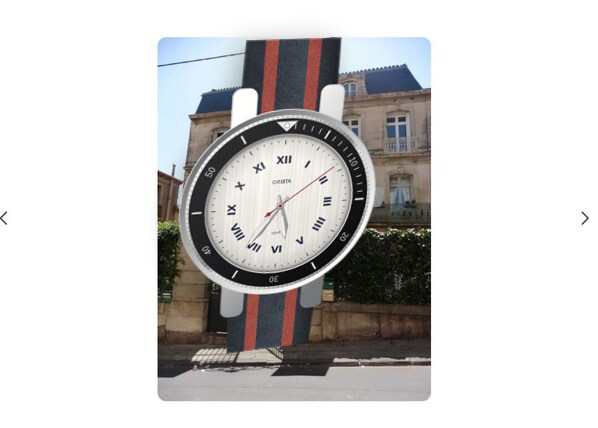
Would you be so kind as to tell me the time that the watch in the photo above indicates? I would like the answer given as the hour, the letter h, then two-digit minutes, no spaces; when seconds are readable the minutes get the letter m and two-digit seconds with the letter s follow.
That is 5h36m09s
